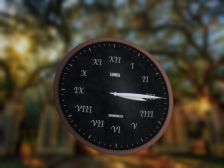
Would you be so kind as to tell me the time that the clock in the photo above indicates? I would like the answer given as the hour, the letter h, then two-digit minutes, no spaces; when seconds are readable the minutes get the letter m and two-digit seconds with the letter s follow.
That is 3h15
